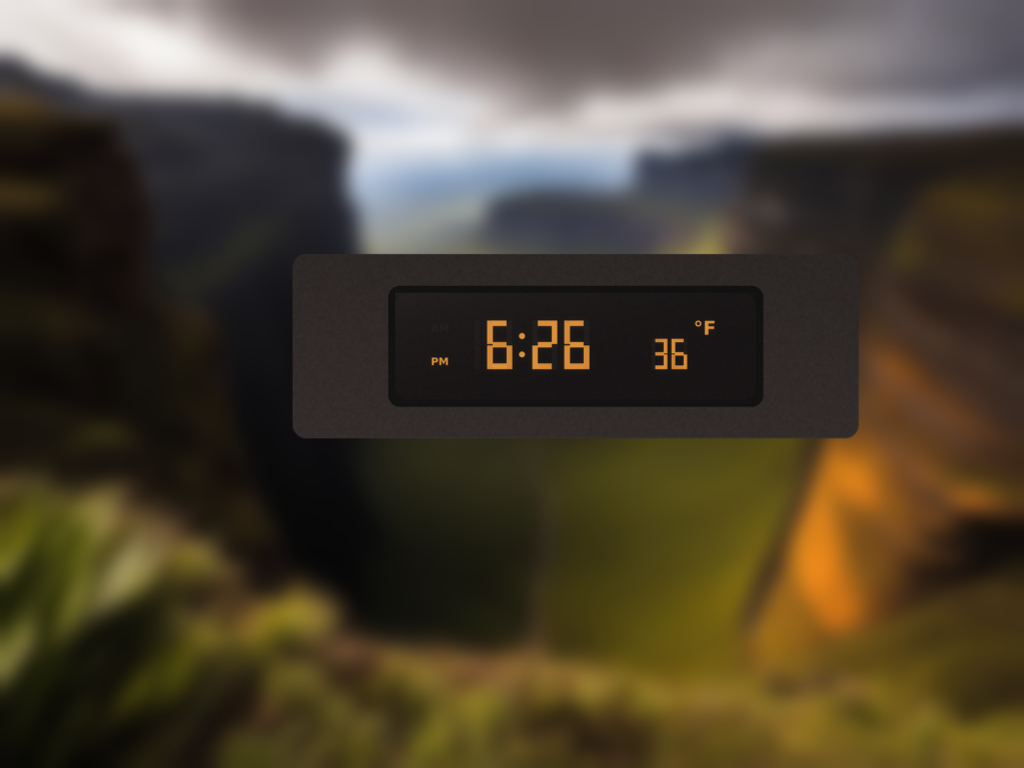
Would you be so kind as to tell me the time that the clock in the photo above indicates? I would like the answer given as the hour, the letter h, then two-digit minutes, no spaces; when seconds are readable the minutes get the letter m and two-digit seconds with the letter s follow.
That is 6h26
